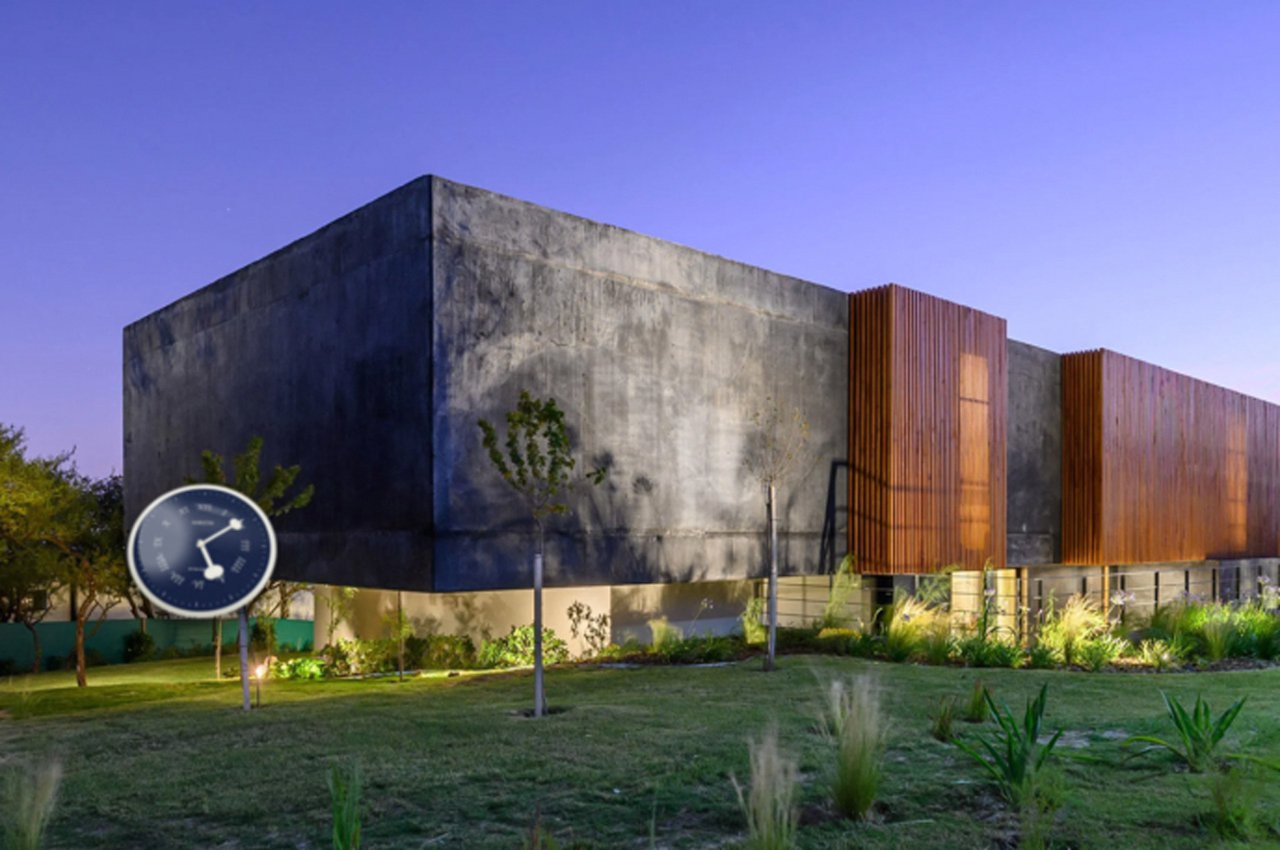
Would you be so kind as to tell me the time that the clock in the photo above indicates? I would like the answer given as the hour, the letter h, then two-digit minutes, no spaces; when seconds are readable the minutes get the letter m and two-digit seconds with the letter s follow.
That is 5h09
